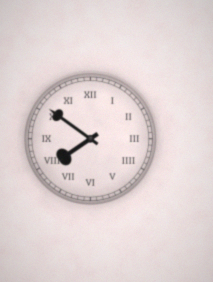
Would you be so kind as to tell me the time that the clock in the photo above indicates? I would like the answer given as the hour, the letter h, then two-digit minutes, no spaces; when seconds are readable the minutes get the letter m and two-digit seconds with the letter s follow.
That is 7h51
